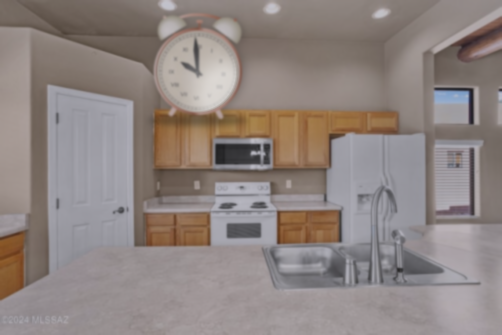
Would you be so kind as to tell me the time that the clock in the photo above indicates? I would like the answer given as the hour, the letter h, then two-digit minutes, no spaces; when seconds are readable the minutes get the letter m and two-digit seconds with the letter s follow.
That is 9h59
